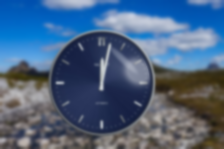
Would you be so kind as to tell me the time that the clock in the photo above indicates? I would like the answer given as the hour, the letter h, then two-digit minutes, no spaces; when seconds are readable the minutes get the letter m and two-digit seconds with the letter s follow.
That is 12h02
